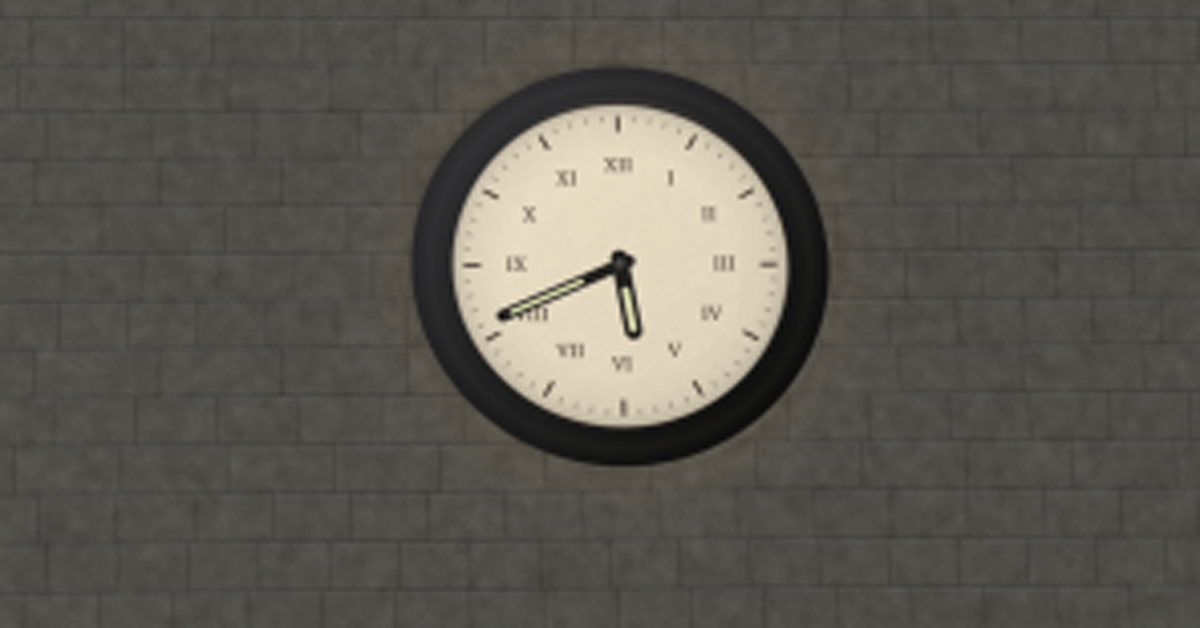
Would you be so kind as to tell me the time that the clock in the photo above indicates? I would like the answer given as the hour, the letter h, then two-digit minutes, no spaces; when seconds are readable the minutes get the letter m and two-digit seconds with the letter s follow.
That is 5h41
